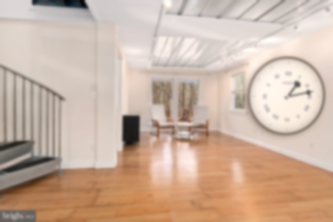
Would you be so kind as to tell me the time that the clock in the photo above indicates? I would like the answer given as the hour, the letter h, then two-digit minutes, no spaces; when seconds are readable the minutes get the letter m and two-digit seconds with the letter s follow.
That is 1h13
